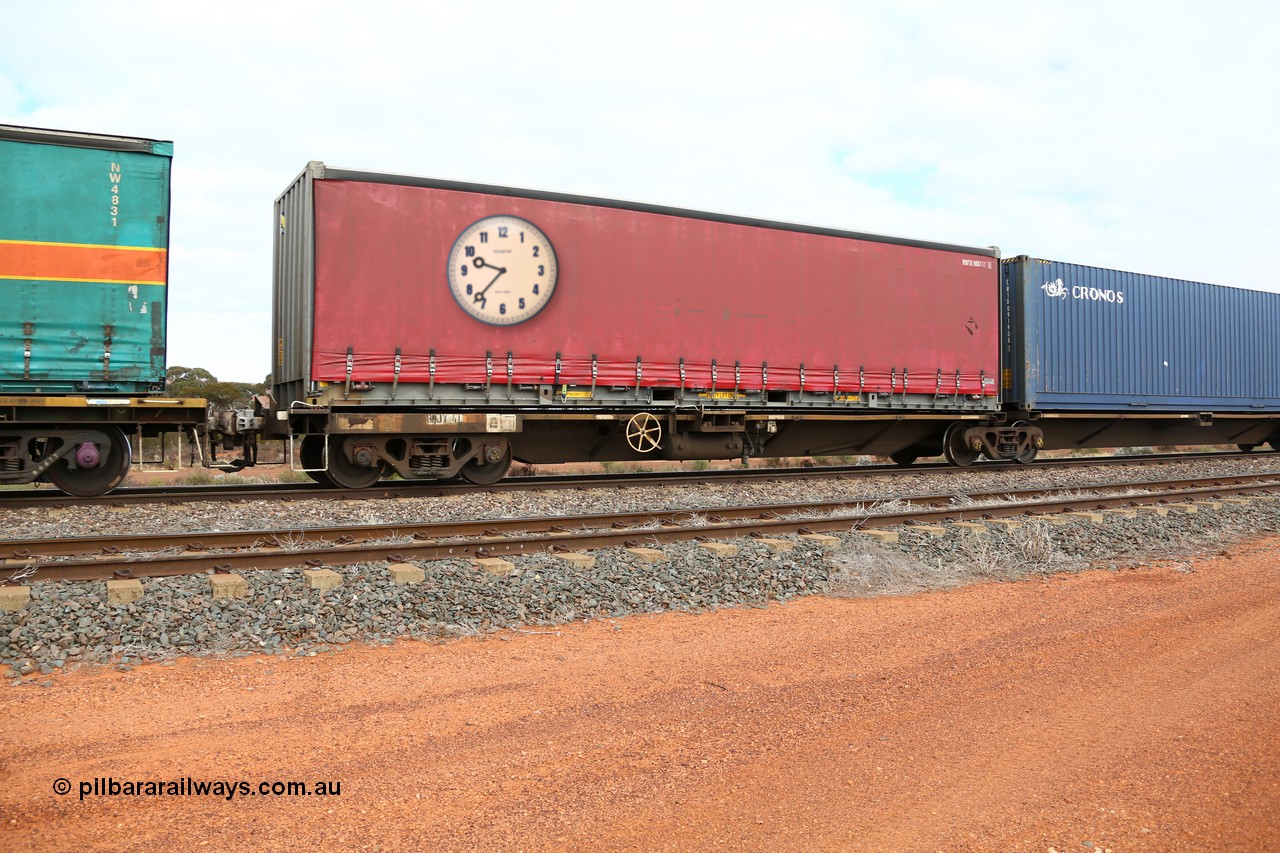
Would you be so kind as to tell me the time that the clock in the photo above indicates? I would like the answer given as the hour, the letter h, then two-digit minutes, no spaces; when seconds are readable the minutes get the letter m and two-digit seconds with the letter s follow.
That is 9h37
